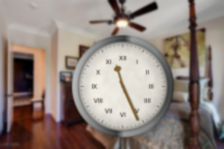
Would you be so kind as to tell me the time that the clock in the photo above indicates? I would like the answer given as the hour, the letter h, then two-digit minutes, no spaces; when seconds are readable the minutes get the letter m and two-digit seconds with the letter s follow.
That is 11h26
